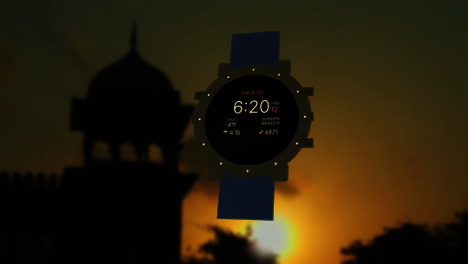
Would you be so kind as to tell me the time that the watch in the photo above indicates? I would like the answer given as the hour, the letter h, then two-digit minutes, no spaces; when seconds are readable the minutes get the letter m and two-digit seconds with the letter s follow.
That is 6h20
